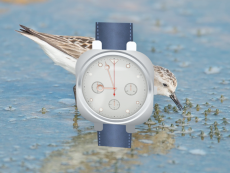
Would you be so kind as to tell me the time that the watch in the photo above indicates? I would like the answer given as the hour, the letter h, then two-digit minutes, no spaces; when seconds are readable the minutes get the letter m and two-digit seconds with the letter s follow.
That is 8h57
